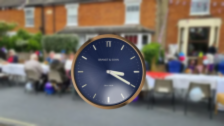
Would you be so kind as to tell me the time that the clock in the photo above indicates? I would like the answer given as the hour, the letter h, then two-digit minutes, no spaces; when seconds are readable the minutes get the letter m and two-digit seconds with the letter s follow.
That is 3h20
